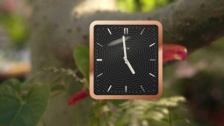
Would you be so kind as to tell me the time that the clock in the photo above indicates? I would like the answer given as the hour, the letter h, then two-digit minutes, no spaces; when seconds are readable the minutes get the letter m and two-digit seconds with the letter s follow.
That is 4h59
